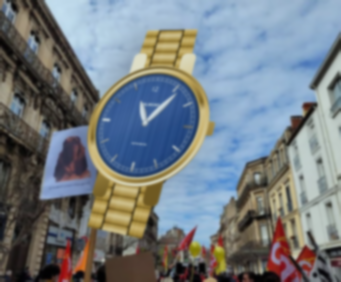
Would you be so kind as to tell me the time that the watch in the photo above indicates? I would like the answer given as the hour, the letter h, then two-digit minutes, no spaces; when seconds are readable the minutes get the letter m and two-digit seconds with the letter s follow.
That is 11h06
